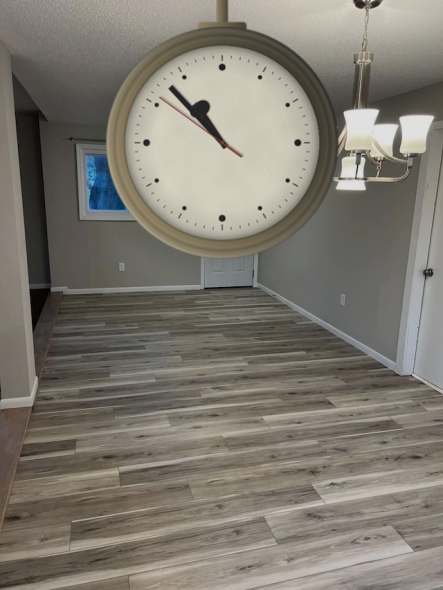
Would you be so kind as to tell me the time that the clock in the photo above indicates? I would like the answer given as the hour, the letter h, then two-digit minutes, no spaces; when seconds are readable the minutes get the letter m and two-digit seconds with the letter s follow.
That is 10h52m51s
